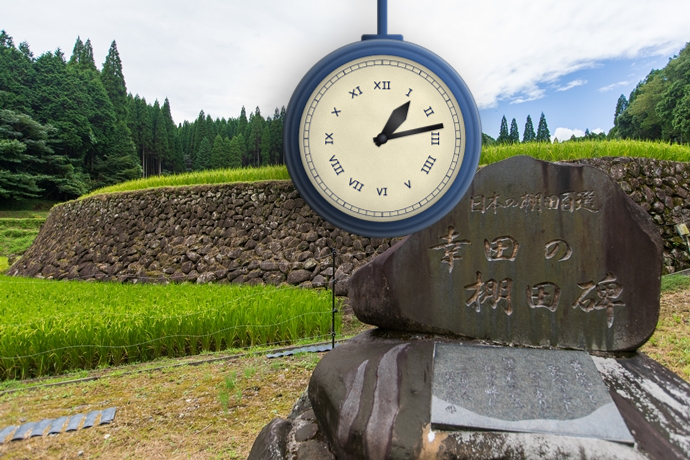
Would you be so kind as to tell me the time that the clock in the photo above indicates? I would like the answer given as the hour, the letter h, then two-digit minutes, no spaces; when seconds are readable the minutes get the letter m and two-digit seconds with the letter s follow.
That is 1h13
